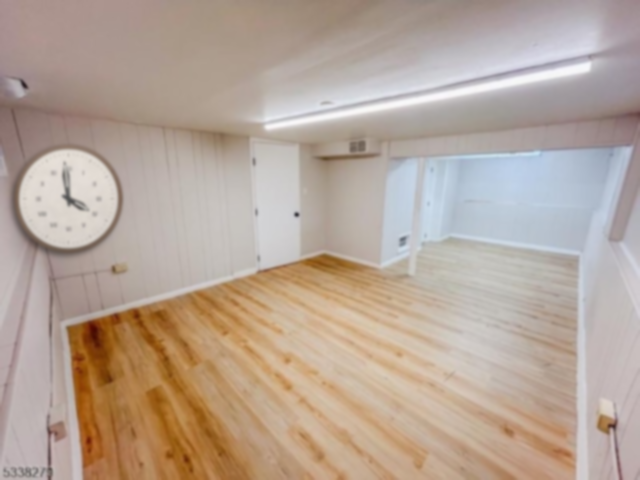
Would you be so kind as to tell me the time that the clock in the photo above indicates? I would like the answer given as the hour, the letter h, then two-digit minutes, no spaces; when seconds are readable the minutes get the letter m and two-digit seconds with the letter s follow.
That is 3h59
